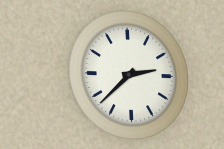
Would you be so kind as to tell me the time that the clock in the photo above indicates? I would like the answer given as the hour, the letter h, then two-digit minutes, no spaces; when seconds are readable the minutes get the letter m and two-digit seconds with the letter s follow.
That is 2h38
